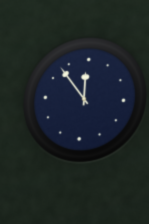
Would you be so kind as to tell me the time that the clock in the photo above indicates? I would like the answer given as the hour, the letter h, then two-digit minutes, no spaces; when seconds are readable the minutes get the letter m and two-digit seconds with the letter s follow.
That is 11h53
